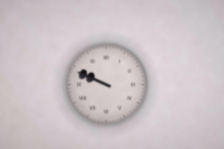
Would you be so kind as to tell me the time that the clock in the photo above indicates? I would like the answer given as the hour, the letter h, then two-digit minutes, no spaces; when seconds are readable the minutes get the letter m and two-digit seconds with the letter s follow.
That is 9h49
